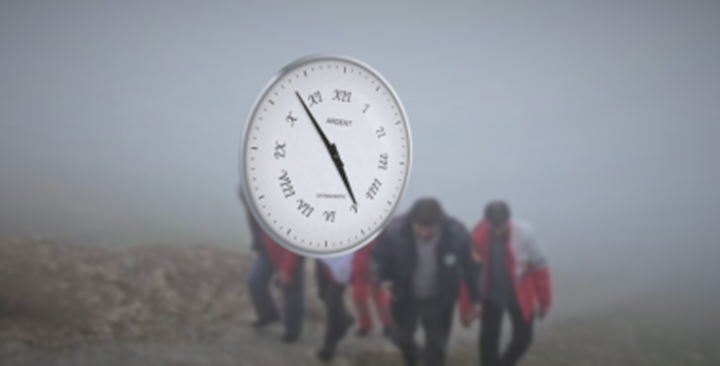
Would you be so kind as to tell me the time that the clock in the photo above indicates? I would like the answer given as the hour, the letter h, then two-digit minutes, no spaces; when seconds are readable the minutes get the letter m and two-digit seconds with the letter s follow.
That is 4h53
